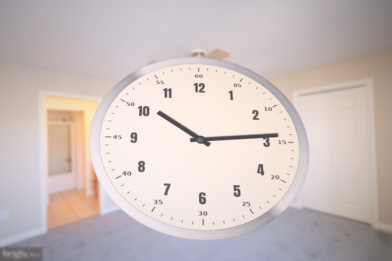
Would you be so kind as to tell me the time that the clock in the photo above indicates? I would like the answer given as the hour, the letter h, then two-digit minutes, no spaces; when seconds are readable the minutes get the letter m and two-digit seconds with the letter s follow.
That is 10h14
